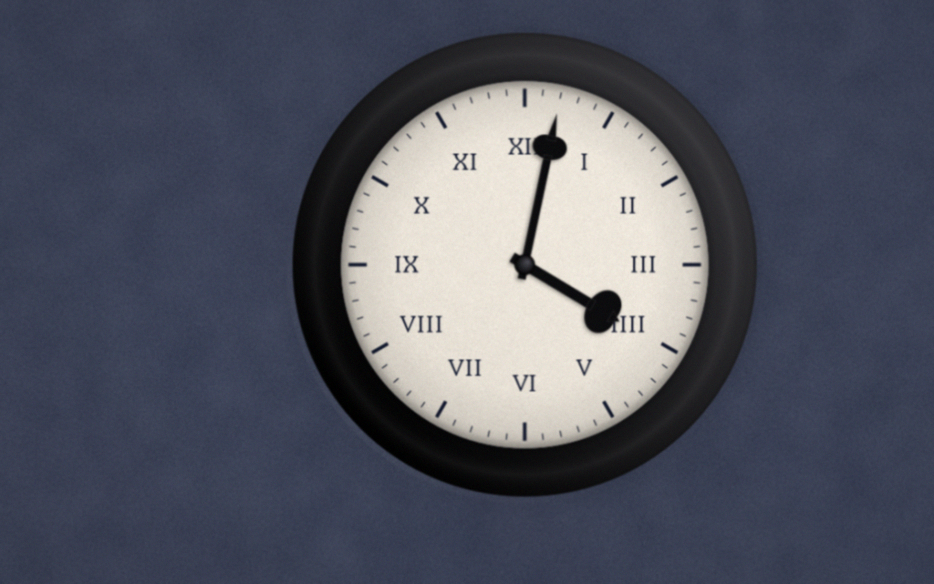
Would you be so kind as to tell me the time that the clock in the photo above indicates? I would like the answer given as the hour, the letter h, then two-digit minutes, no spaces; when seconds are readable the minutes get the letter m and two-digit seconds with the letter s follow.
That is 4h02
